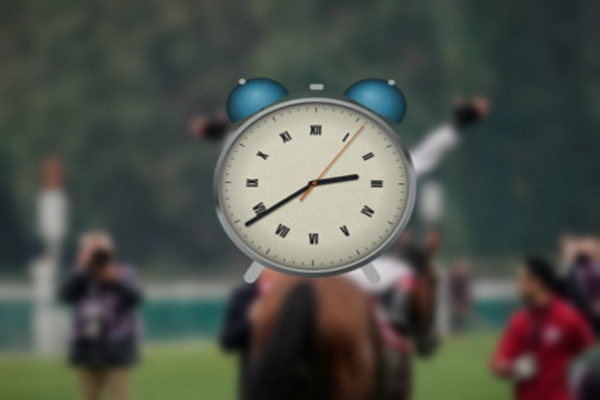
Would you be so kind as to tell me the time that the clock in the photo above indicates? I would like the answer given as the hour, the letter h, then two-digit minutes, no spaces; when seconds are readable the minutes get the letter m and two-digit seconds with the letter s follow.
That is 2h39m06s
